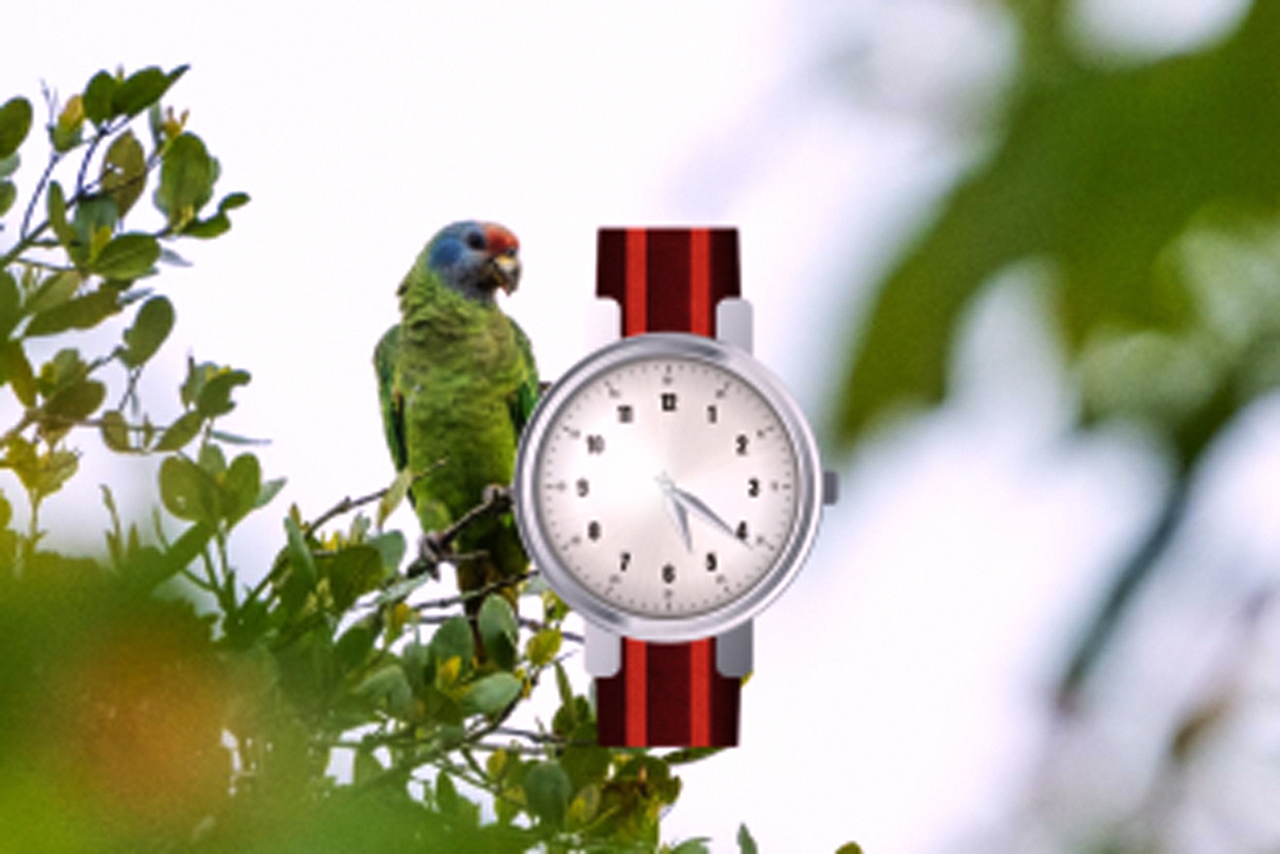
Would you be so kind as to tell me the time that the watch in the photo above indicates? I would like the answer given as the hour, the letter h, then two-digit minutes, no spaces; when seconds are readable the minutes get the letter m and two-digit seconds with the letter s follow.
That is 5h21
